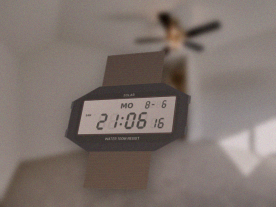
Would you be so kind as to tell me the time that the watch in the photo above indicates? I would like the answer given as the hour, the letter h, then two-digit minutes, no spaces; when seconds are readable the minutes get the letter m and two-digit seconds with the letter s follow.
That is 21h06m16s
